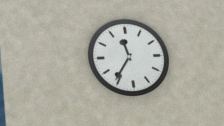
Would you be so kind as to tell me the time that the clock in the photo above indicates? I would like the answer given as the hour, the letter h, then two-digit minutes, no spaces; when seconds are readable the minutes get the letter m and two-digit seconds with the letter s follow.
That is 11h36
